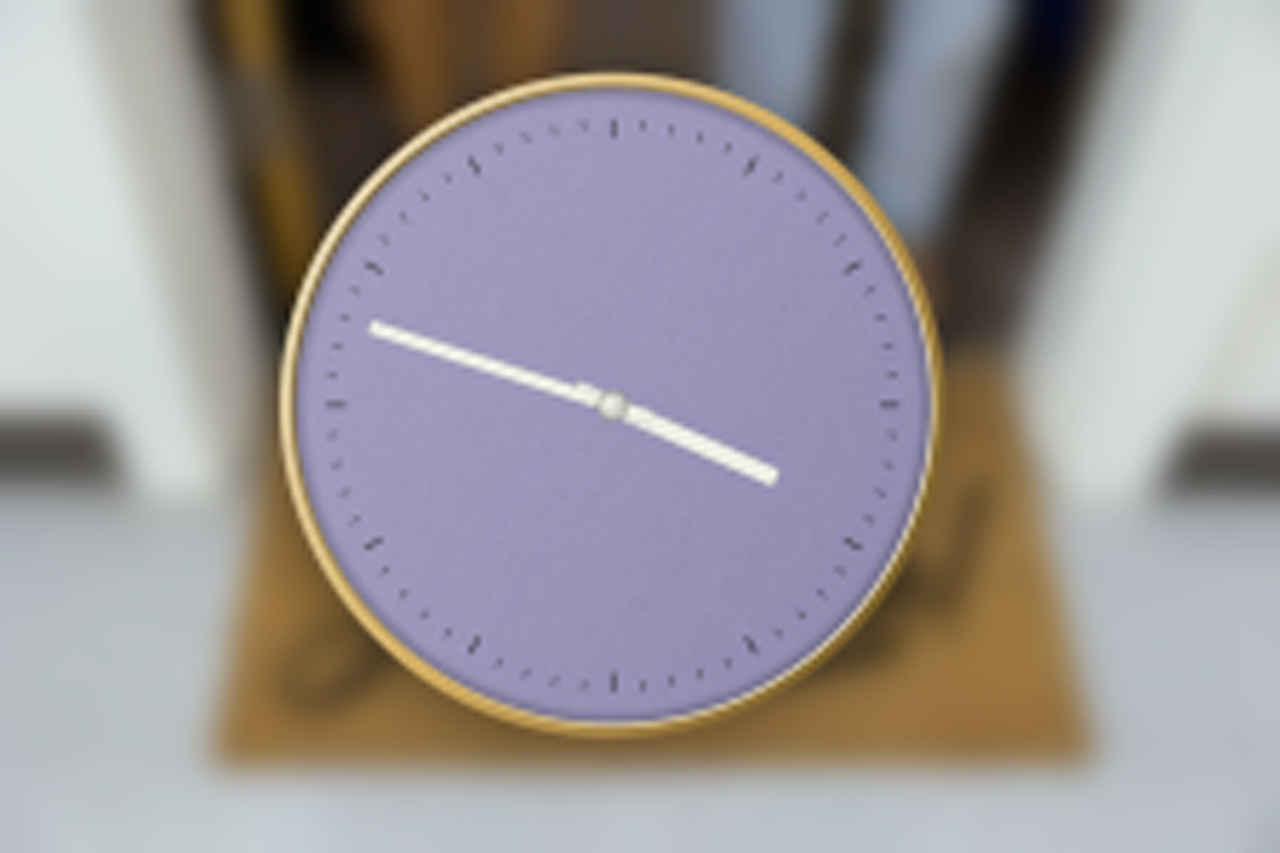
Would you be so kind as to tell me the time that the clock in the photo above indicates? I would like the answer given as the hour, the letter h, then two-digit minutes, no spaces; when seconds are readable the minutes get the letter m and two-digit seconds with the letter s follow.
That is 3h48
